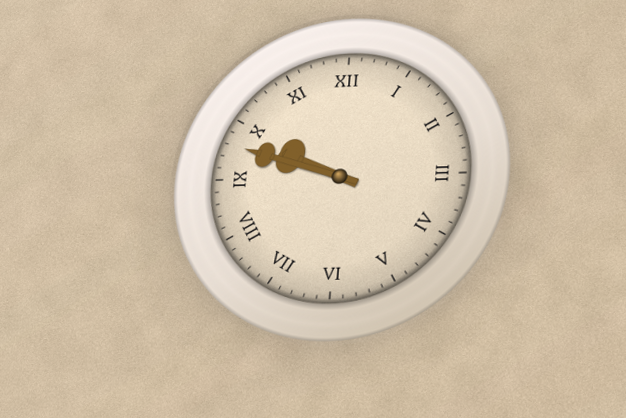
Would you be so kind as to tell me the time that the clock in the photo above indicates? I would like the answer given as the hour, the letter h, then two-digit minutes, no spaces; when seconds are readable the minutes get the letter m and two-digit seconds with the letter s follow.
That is 9h48
